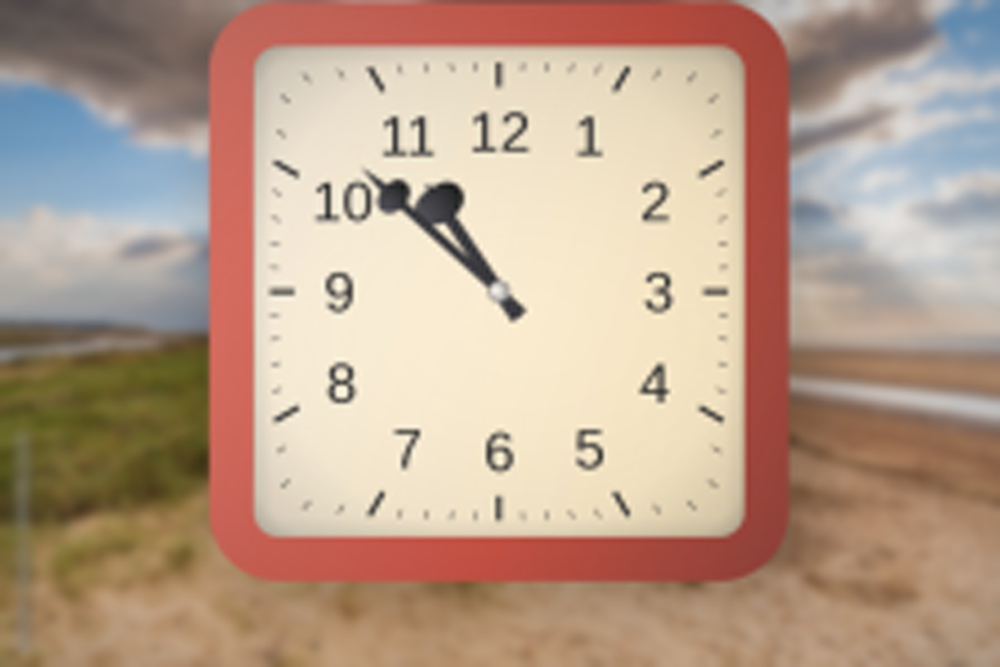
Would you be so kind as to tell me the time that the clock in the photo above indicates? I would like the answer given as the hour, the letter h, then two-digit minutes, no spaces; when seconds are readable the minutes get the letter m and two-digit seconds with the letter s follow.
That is 10h52
